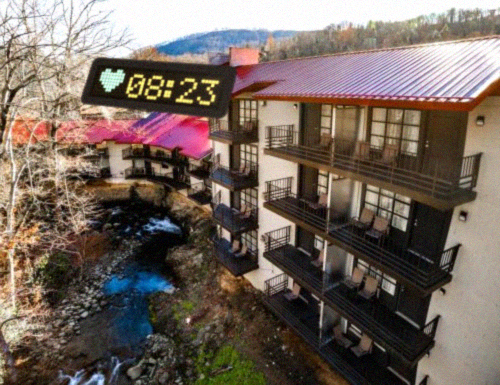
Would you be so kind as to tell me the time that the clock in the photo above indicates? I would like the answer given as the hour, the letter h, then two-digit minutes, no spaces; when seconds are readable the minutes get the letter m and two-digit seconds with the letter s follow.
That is 8h23
